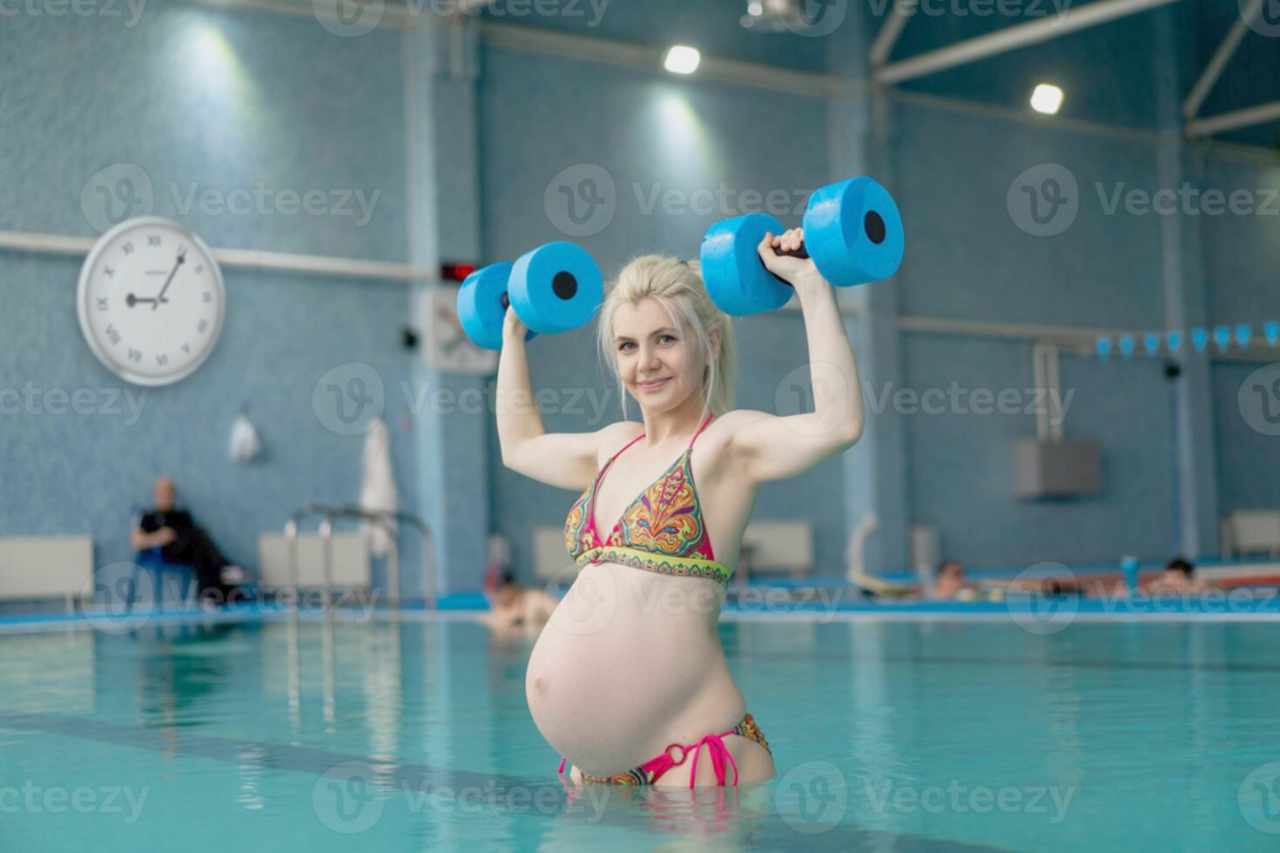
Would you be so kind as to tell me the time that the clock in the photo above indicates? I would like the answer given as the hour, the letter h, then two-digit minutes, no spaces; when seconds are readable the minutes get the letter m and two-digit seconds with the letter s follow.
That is 9h06
